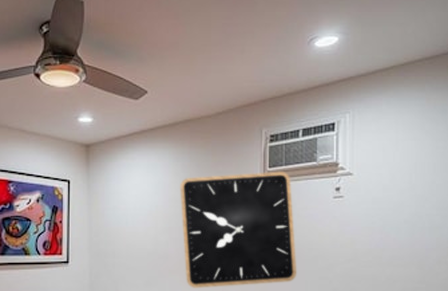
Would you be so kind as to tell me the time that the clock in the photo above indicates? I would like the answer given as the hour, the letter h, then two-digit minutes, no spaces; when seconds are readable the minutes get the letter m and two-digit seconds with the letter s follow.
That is 7h50
